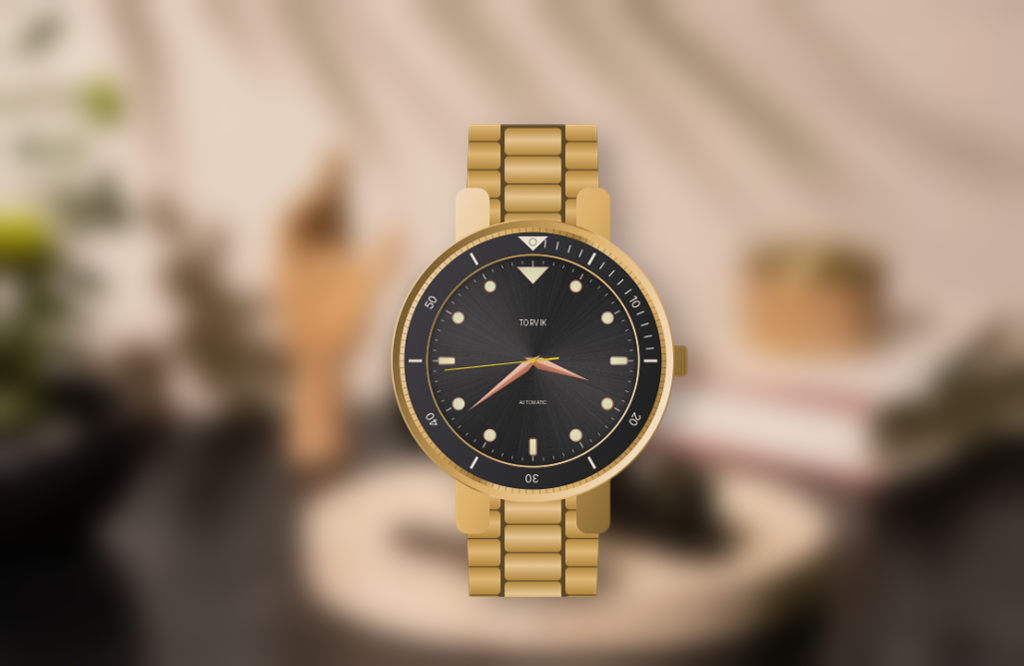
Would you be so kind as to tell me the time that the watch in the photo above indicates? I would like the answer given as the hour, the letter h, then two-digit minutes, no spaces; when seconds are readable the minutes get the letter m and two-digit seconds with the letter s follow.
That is 3h38m44s
